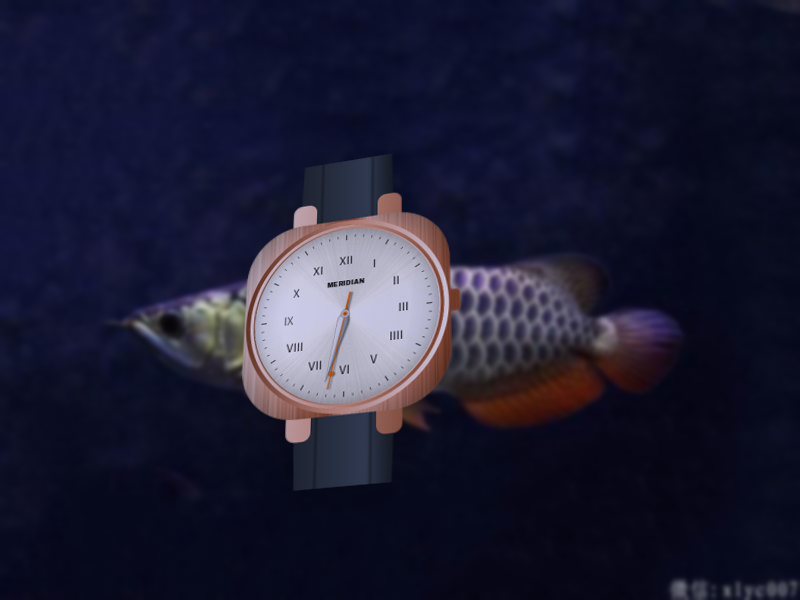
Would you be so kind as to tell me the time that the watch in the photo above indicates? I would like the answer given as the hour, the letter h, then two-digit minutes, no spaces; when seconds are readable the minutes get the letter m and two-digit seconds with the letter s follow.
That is 6h32m32s
